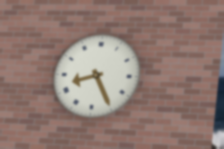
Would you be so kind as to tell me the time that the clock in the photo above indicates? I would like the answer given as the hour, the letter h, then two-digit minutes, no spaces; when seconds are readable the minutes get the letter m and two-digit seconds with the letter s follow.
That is 8h25
